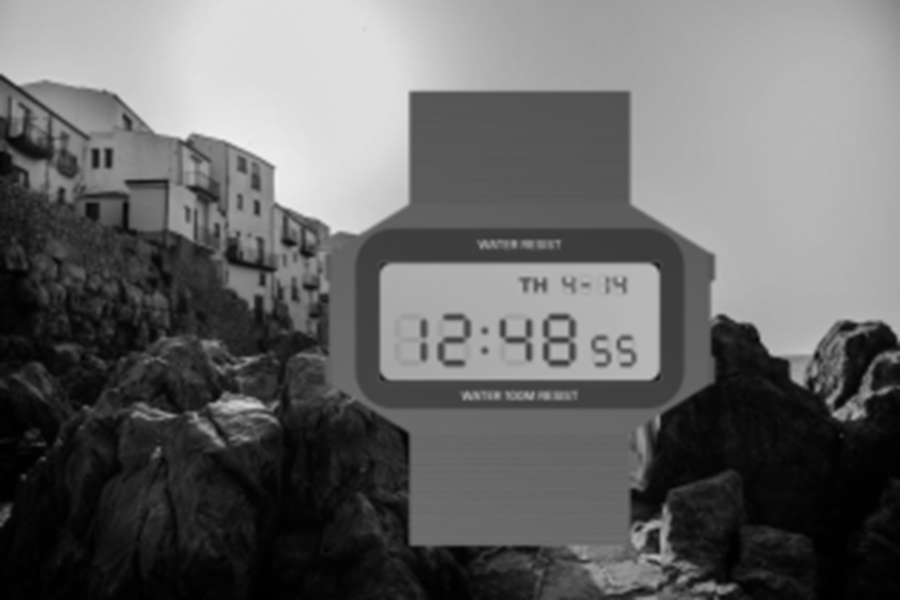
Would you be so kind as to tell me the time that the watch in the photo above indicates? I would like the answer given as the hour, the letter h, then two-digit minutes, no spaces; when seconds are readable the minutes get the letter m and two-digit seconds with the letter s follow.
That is 12h48m55s
